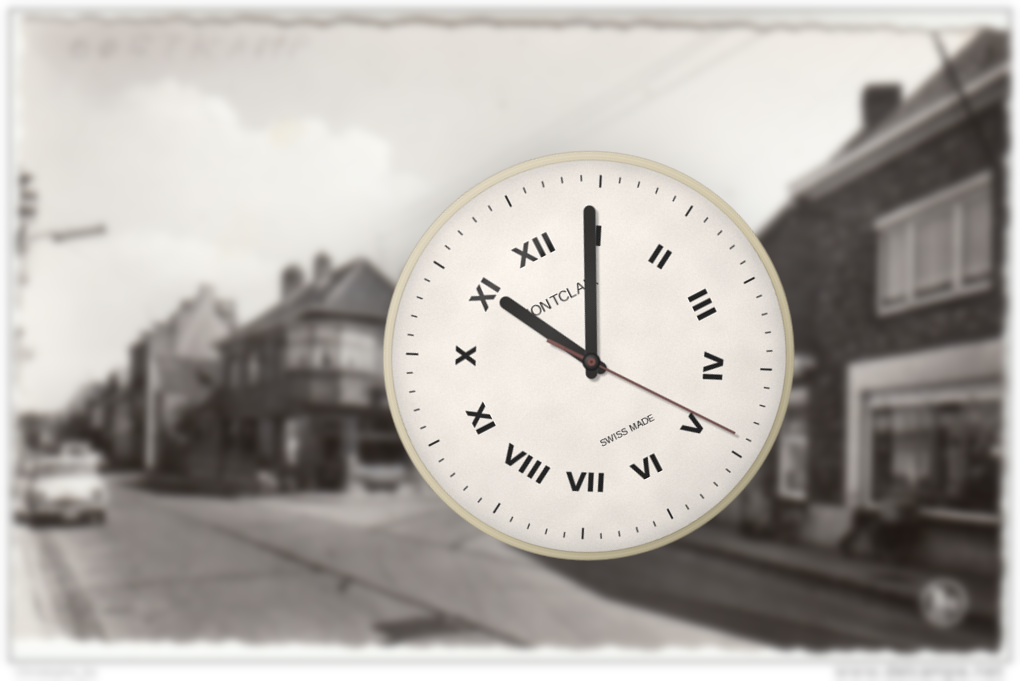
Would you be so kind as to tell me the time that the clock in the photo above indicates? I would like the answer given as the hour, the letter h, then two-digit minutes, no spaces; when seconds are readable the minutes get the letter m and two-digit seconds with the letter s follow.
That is 11h04m24s
